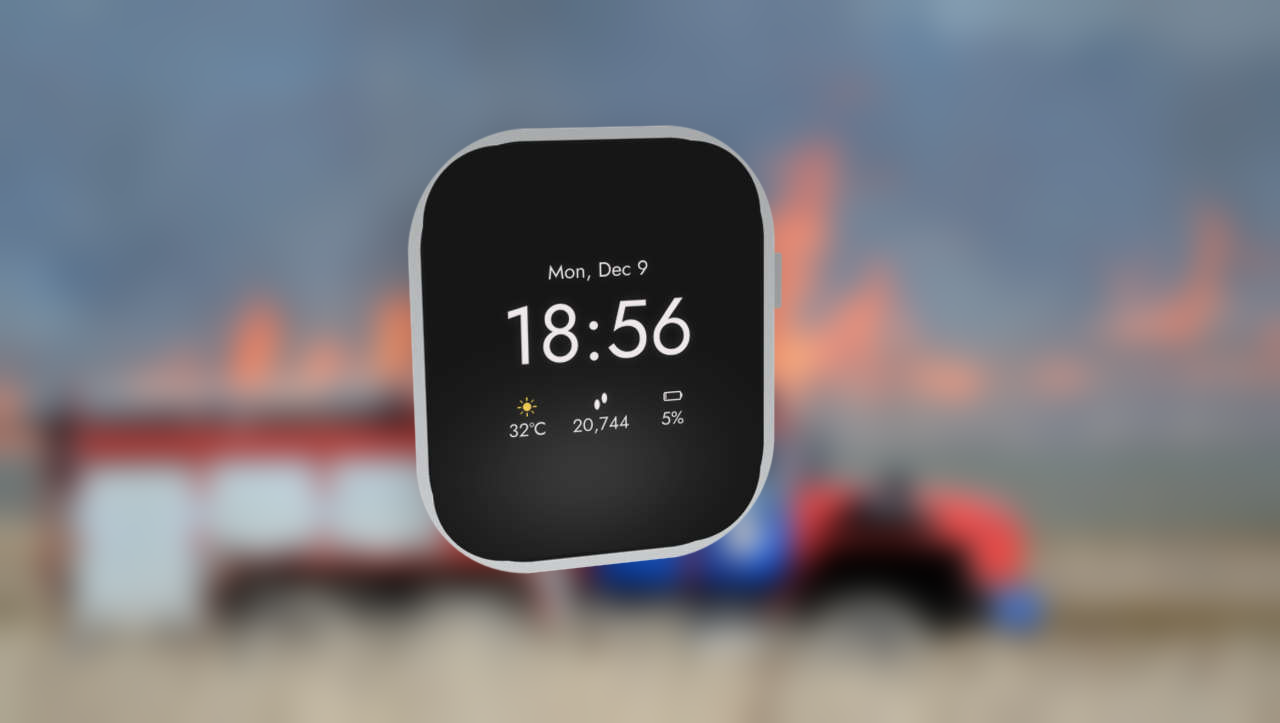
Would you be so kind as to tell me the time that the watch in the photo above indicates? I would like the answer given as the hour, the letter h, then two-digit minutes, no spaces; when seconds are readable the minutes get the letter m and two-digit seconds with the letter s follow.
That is 18h56
